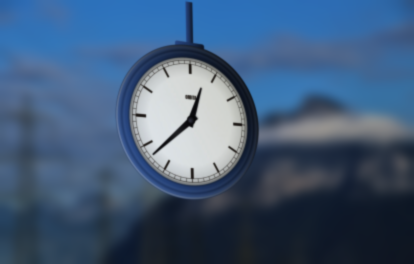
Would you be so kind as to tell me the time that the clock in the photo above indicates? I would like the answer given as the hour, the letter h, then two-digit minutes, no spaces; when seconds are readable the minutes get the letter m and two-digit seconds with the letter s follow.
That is 12h38
